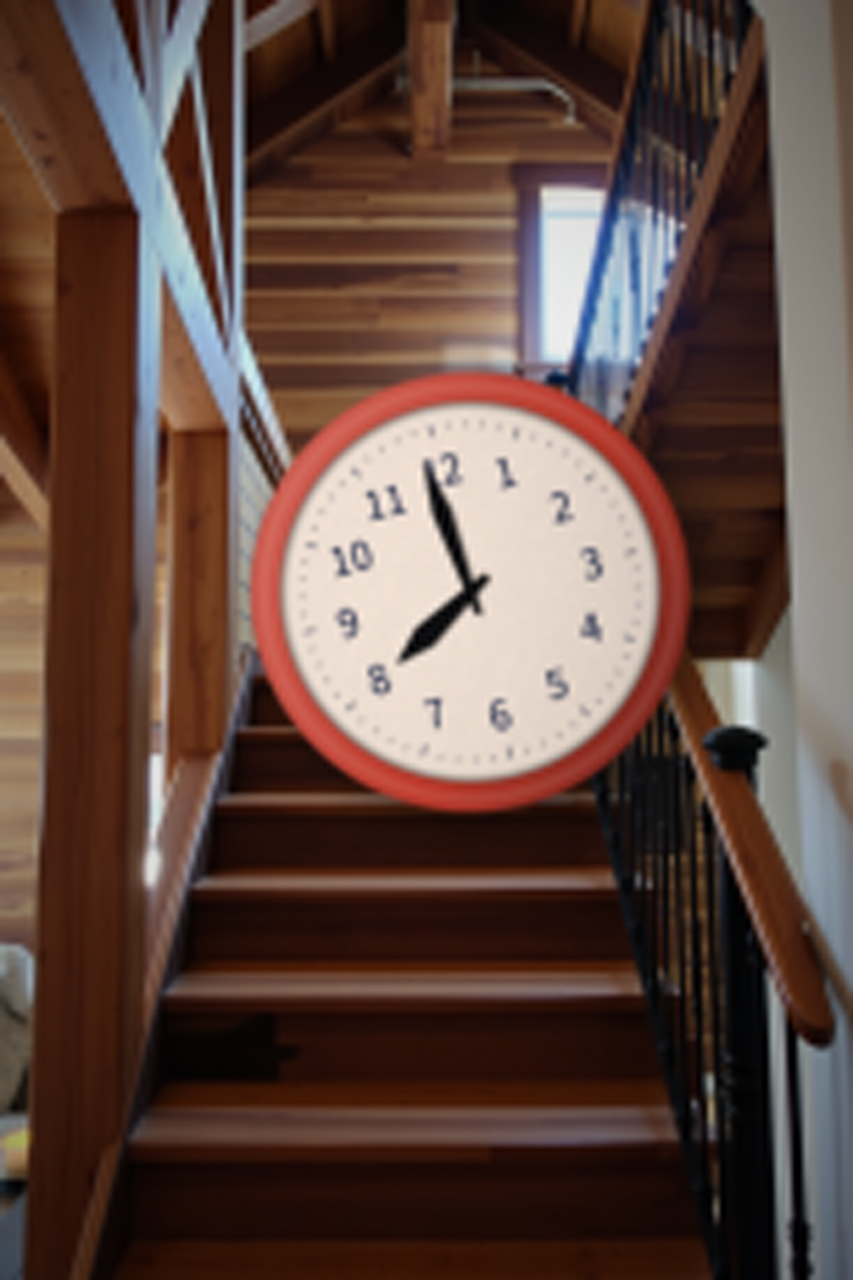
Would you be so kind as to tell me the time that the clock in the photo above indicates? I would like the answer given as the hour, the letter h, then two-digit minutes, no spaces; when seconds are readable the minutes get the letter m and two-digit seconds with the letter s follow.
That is 7h59
